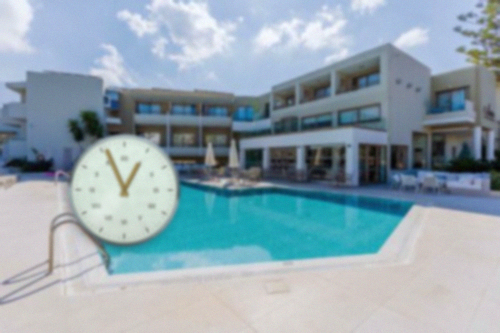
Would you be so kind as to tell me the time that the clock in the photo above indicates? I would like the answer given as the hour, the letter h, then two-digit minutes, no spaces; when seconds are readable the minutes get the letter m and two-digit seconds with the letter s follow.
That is 12h56
